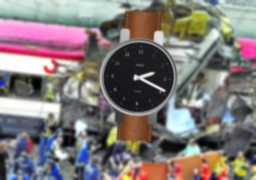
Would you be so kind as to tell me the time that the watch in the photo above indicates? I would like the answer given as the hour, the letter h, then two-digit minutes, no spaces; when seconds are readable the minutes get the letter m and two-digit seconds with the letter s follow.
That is 2h19
